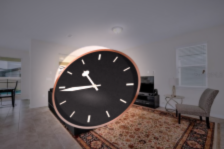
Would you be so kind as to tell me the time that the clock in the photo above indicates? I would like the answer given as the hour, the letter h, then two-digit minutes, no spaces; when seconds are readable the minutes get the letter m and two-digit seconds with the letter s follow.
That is 10h44
